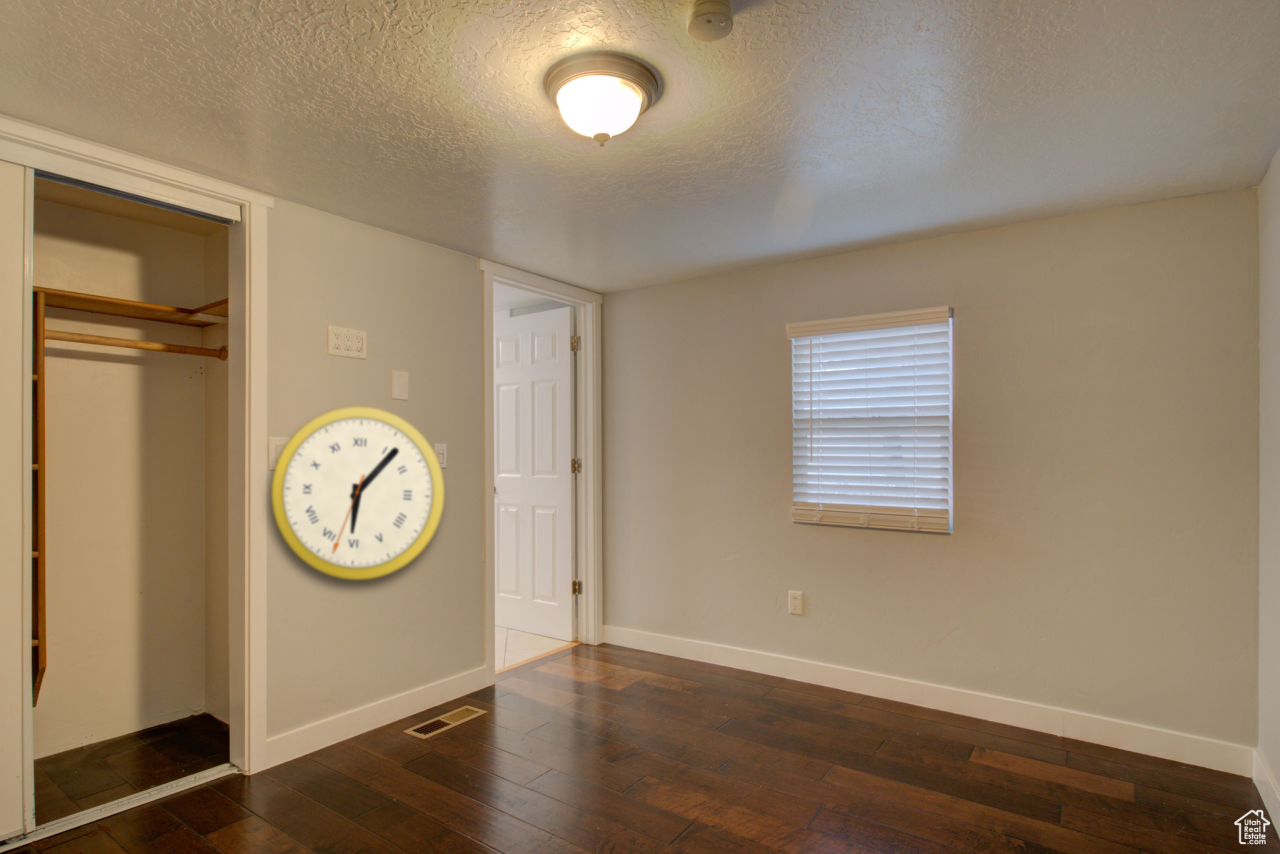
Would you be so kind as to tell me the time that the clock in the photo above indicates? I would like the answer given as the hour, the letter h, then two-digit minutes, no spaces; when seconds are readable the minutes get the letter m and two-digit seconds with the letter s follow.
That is 6h06m33s
